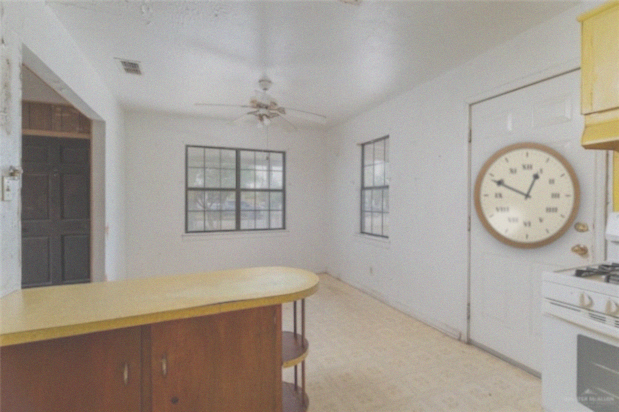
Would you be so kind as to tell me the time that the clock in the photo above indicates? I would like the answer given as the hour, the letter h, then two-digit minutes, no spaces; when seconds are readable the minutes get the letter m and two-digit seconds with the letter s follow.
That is 12h49
